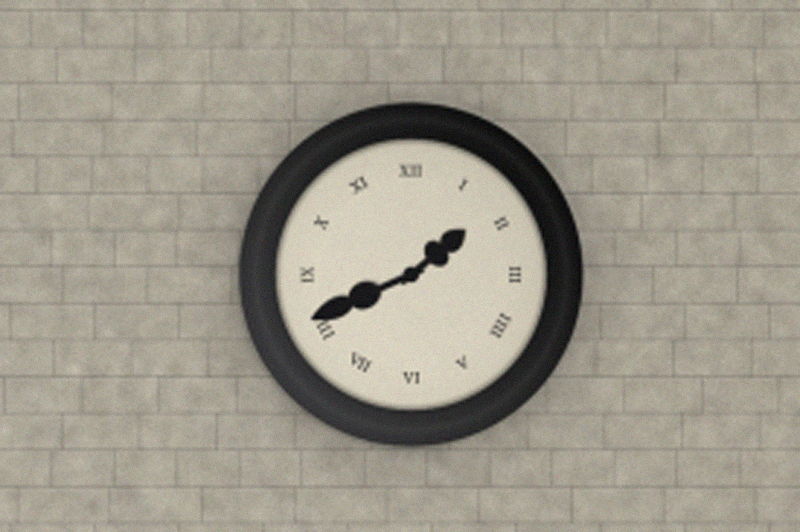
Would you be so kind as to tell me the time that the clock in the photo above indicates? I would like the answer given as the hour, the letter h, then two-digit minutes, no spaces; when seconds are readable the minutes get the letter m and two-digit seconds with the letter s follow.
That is 1h41
